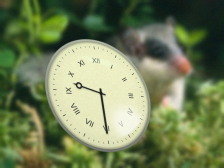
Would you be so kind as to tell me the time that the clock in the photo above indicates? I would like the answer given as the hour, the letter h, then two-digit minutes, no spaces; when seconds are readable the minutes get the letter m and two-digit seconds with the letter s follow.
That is 9h30
